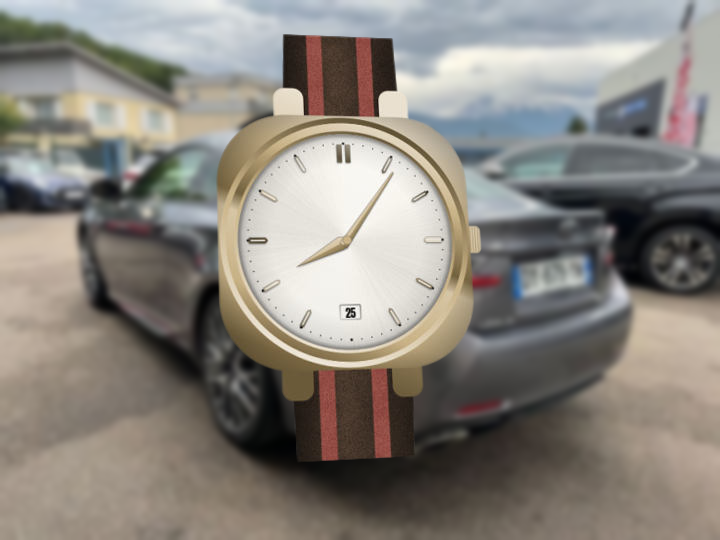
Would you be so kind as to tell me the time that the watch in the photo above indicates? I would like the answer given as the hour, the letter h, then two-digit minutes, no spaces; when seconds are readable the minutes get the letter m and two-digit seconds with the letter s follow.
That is 8h06
